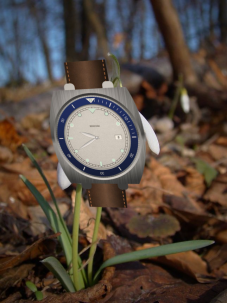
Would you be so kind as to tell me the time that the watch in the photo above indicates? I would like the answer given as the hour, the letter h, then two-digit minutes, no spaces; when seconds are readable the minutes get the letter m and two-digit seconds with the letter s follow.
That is 9h40
